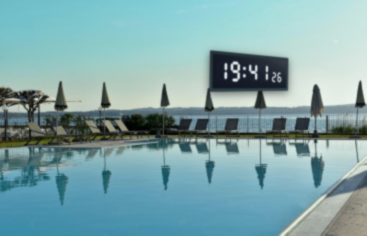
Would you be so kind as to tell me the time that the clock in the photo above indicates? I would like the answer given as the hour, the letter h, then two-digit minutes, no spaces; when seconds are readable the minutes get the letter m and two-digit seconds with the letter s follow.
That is 19h41
